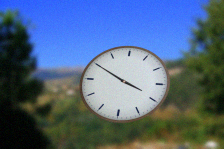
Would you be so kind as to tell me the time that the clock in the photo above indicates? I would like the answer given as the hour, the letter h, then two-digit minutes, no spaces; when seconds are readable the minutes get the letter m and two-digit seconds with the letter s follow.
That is 3h50
